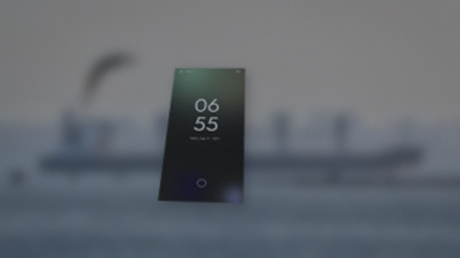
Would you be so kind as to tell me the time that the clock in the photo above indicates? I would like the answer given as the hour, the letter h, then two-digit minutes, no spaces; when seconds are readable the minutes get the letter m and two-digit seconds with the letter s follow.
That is 6h55
